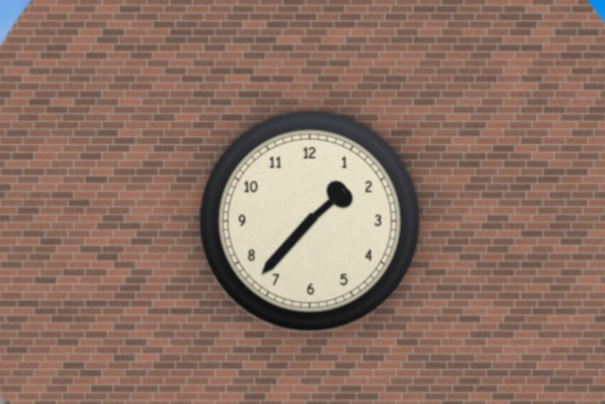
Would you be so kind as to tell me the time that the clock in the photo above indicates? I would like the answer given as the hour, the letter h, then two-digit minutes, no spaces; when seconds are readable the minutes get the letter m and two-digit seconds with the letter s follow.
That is 1h37
